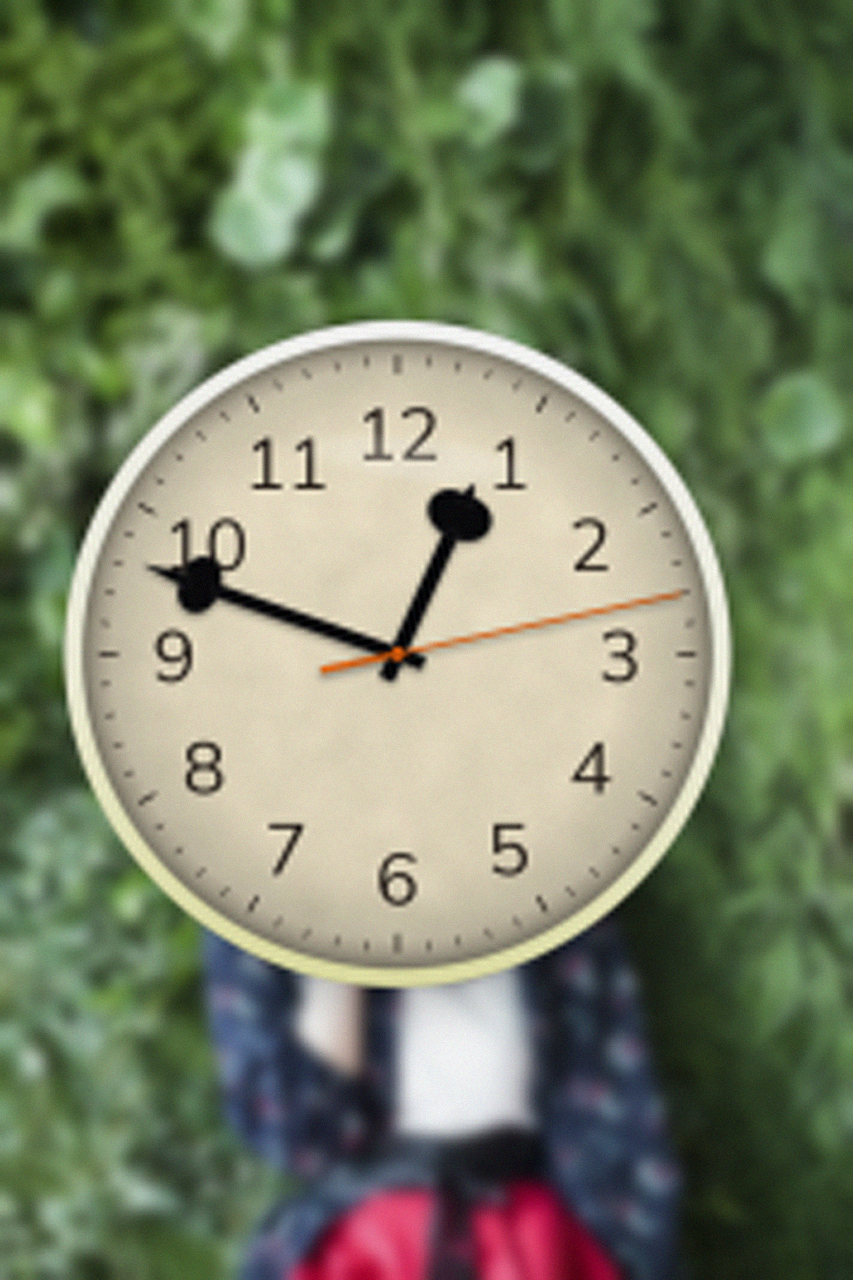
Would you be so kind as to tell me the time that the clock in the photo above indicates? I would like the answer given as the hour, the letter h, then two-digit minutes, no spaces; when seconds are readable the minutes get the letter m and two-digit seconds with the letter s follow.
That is 12h48m13s
